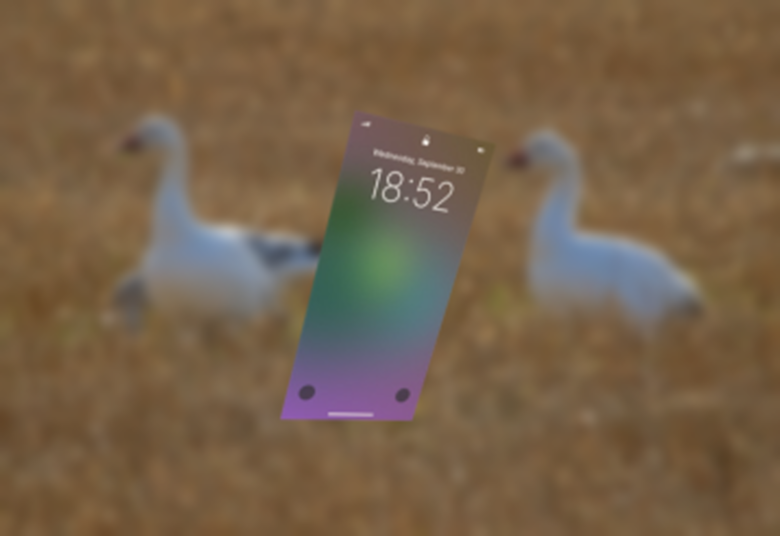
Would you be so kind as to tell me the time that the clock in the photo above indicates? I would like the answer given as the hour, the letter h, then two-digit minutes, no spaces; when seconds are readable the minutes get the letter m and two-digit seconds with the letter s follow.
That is 18h52
